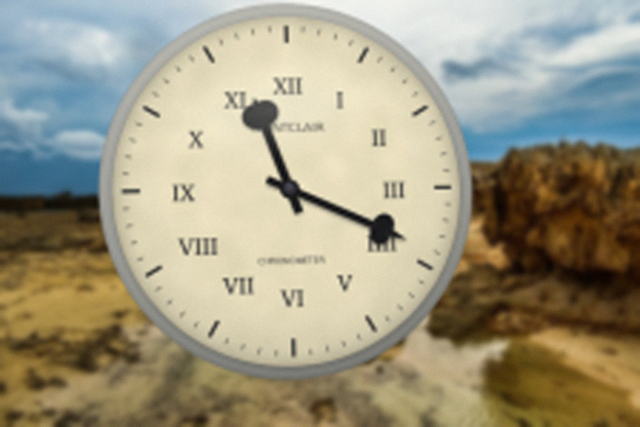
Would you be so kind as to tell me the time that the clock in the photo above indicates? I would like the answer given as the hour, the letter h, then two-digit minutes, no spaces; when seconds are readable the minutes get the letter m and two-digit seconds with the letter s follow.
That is 11h19
